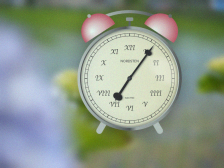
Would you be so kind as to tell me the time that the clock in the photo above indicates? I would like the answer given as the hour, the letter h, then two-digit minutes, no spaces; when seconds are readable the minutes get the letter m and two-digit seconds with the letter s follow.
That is 7h06
